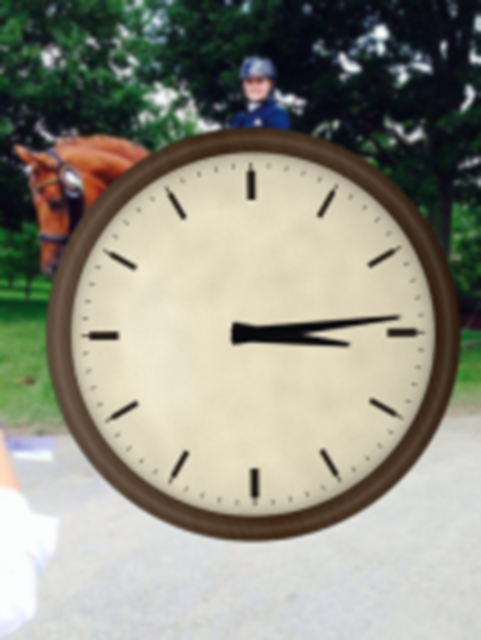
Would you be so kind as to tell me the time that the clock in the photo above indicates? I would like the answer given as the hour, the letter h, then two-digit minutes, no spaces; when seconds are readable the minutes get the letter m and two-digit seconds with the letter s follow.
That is 3h14
